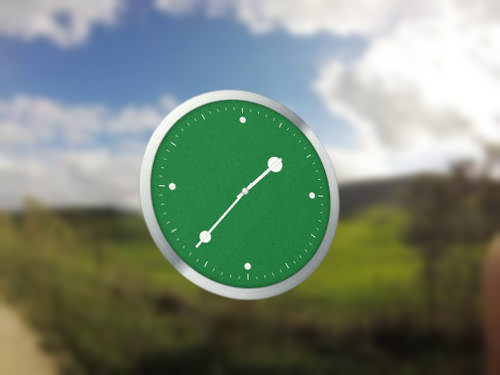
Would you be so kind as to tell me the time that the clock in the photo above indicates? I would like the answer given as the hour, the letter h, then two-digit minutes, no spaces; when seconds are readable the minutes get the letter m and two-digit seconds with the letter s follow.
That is 1h37
